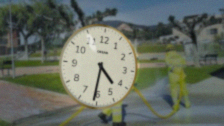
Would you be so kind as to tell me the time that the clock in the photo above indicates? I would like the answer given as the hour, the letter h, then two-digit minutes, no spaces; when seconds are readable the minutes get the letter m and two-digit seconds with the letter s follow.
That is 4h31
